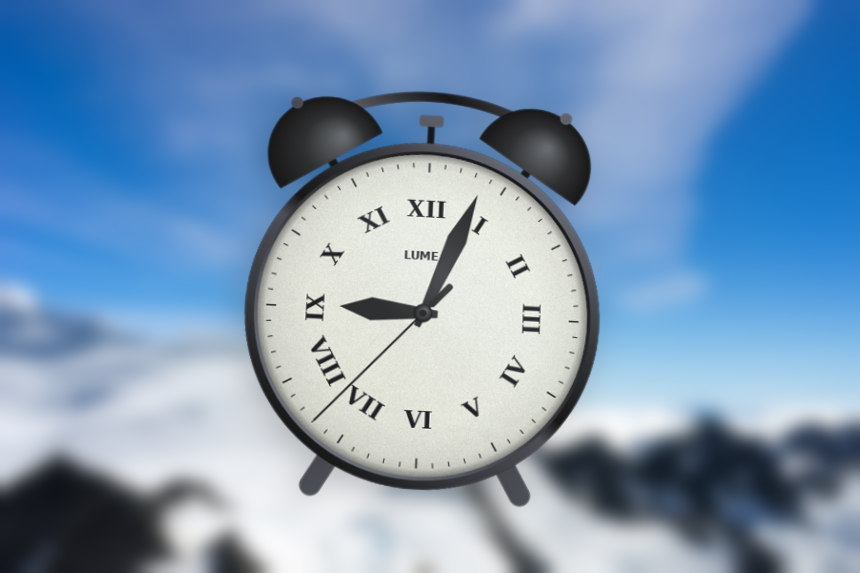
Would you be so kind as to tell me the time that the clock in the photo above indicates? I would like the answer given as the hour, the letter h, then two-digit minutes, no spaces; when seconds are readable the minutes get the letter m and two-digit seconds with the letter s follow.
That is 9h03m37s
